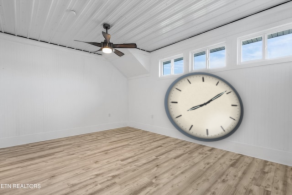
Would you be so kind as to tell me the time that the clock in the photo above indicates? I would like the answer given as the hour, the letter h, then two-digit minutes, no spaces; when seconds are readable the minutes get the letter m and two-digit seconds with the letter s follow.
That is 8h09
